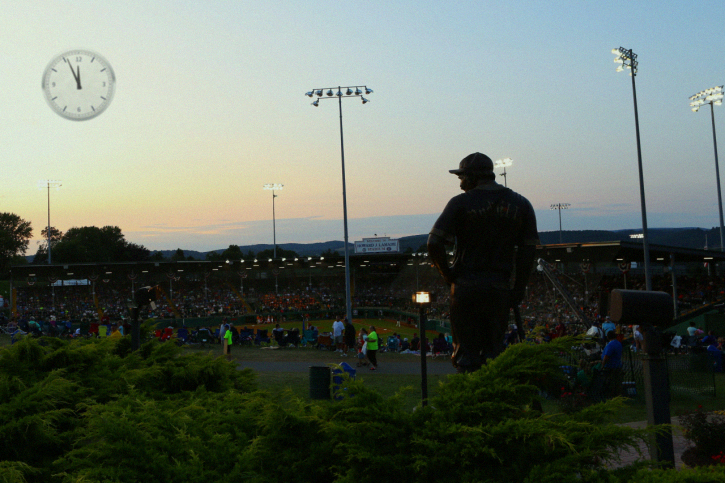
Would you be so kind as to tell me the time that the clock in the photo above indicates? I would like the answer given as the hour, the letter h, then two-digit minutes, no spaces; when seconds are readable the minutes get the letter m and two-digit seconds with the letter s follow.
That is 11h56
